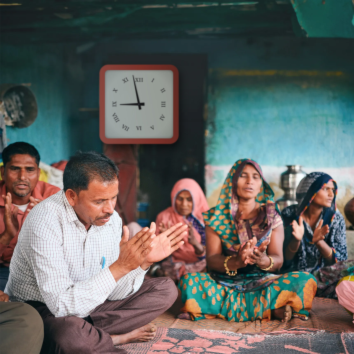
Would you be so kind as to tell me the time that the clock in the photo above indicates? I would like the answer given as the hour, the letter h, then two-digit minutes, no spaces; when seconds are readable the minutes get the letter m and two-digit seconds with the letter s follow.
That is 8h58
